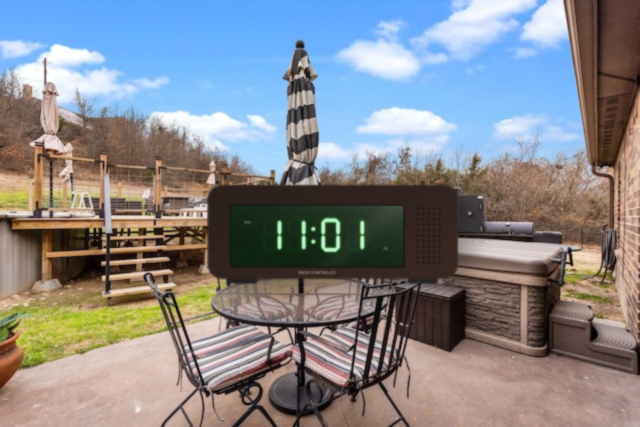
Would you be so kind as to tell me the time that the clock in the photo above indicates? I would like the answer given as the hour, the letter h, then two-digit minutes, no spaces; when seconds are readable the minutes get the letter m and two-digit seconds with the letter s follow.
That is 11h01
